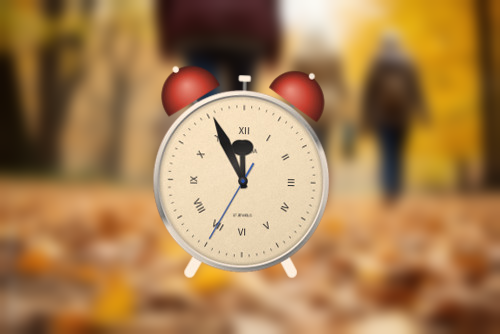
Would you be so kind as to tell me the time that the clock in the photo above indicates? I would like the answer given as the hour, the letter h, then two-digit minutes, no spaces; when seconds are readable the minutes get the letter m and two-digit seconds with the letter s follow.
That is 11h55m35s
